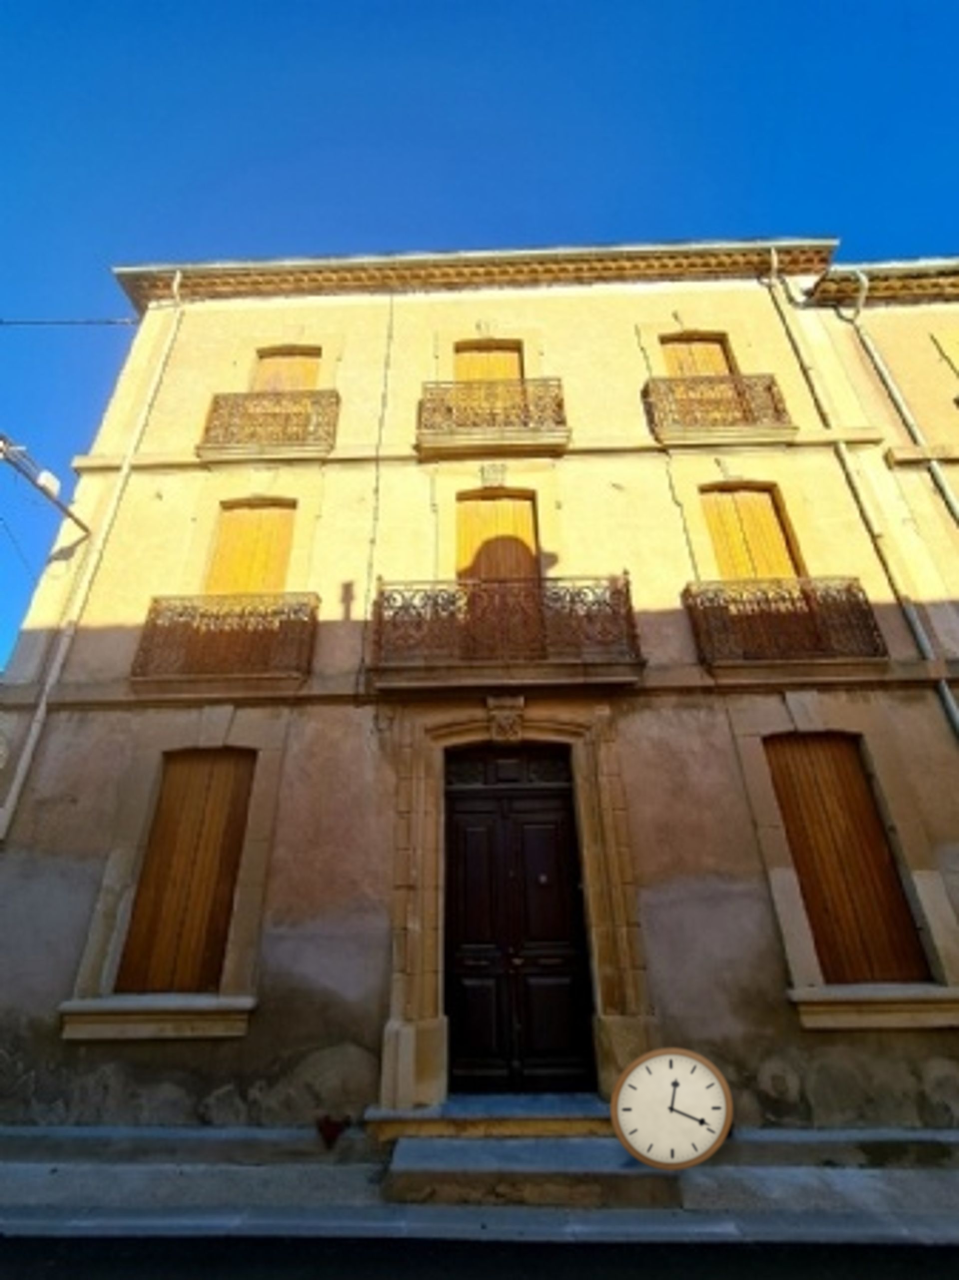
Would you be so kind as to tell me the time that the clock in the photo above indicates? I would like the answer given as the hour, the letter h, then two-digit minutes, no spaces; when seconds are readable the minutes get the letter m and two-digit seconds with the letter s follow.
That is 12h19
